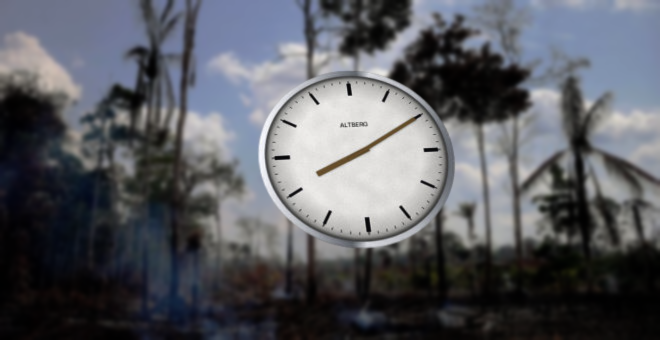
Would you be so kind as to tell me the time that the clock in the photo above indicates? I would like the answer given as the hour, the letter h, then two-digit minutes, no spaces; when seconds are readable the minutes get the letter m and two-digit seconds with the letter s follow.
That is 8h10
